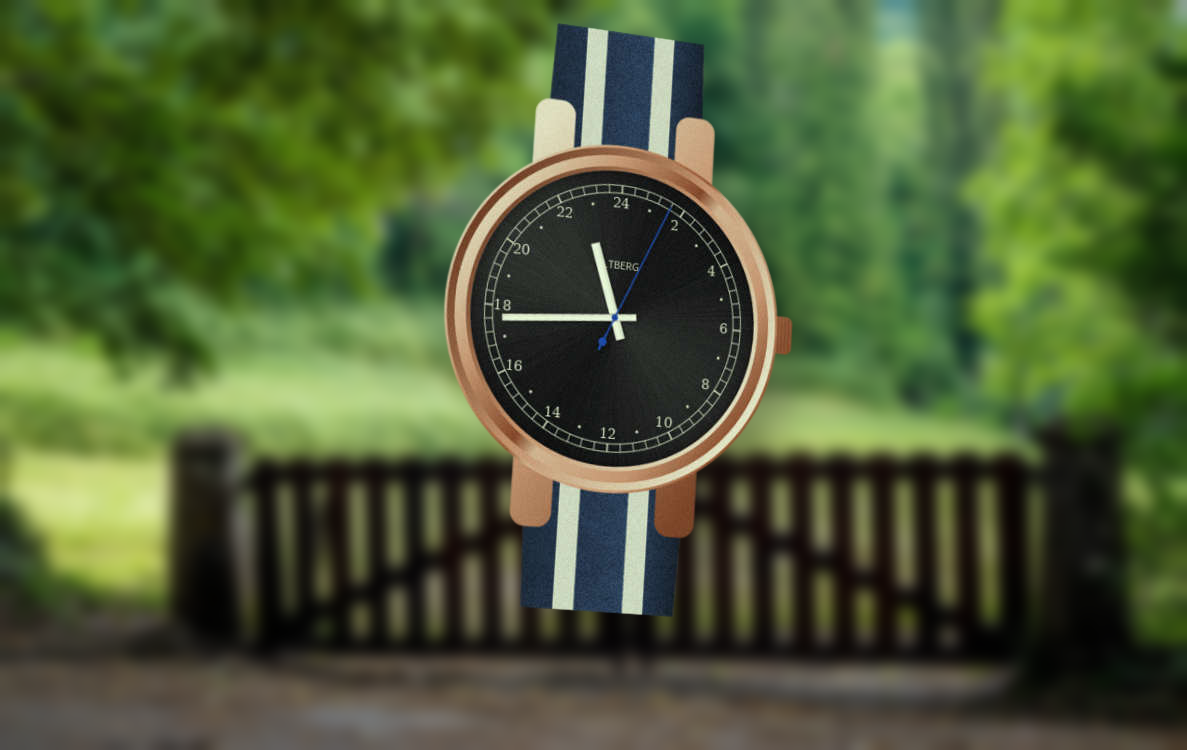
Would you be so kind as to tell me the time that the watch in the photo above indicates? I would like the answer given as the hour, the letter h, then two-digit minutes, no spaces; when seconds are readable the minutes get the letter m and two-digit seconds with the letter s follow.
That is 22h44m04s
